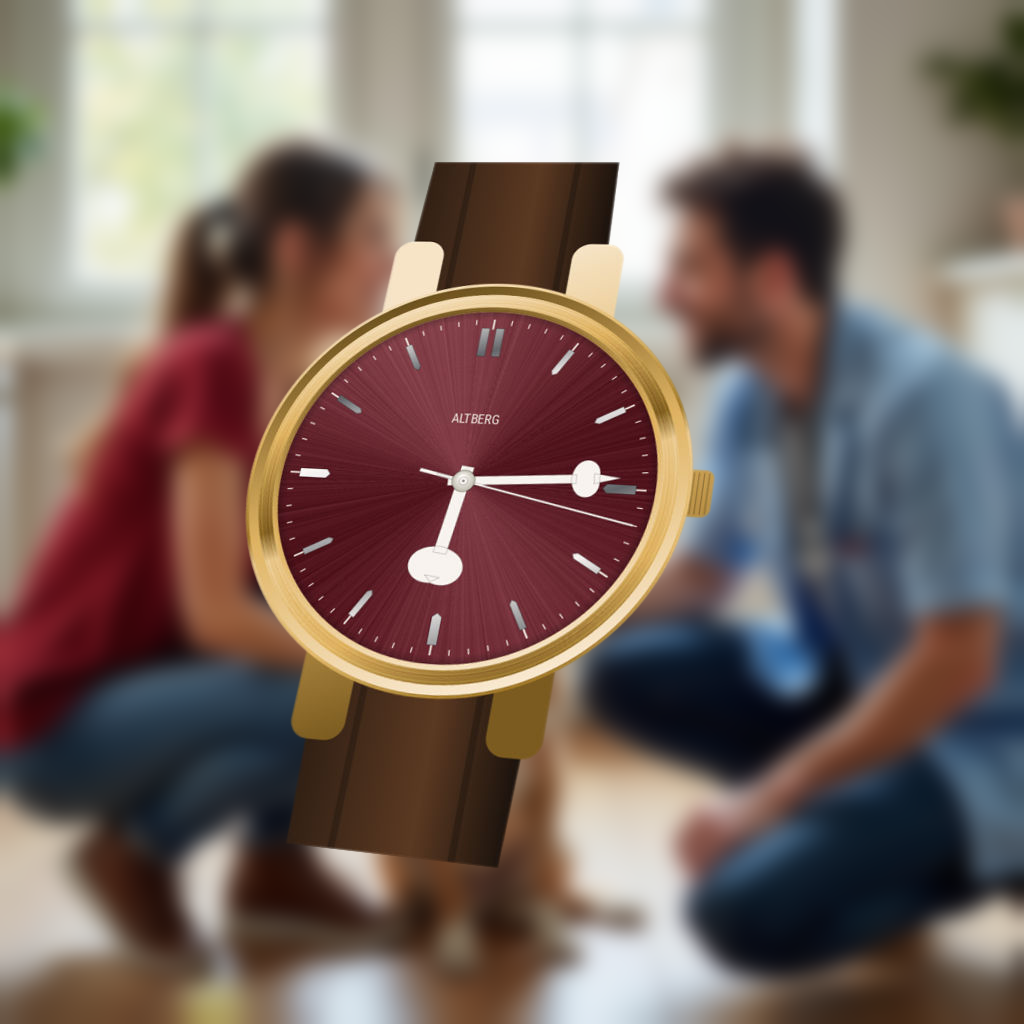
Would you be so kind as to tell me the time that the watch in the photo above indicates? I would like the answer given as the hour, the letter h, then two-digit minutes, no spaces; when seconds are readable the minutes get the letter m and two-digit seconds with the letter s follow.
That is 6h14m17s
